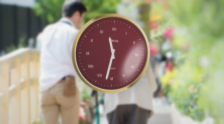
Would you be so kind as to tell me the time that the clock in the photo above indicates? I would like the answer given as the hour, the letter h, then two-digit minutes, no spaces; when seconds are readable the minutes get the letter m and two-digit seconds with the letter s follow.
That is 11h32
